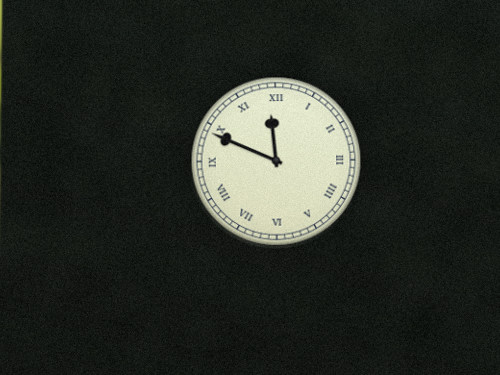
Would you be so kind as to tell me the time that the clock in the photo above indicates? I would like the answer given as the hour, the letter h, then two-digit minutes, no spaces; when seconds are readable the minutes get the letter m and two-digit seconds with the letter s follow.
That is 11h49
